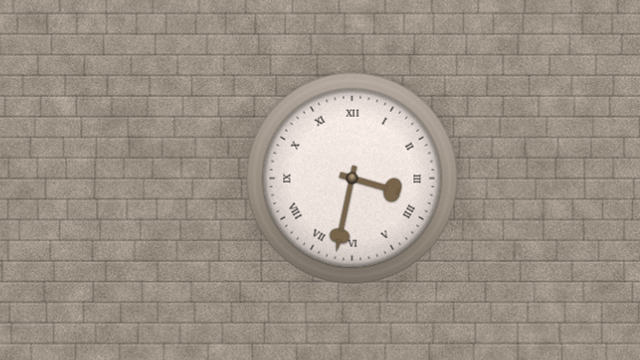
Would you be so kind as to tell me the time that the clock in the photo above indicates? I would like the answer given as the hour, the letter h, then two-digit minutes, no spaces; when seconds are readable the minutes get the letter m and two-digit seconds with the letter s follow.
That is 3h32
